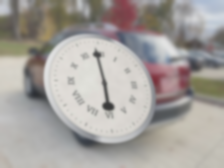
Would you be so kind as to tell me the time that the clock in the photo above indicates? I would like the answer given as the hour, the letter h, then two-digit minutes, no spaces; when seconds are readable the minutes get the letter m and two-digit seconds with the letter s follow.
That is 5h59
